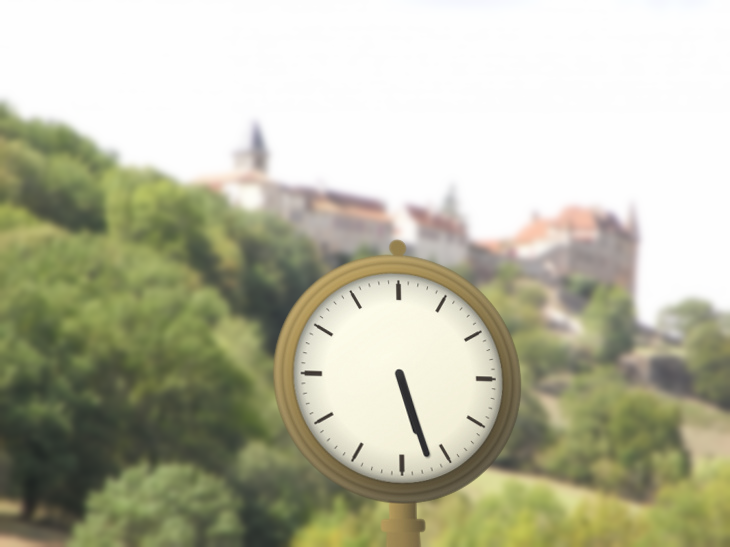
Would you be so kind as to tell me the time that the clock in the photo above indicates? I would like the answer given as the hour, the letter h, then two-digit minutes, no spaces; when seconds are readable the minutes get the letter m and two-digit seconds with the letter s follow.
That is 5h27
